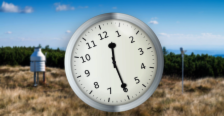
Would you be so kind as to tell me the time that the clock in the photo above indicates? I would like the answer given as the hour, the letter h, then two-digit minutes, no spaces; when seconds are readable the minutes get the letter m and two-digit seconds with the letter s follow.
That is 12h30
